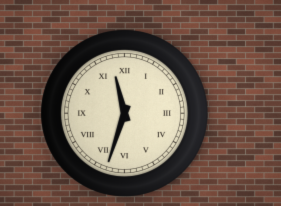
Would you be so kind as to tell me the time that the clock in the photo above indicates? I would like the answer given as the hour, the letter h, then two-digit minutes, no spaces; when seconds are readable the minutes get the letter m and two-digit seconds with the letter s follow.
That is 11h33
